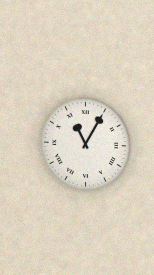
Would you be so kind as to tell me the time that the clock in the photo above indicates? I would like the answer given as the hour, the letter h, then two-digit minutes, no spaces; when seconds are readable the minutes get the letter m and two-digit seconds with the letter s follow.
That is 11h05
